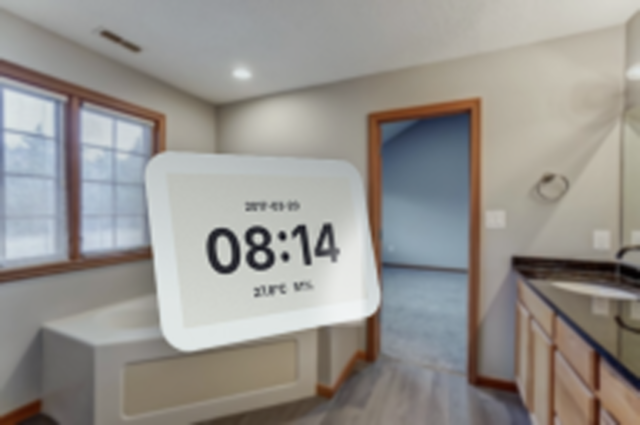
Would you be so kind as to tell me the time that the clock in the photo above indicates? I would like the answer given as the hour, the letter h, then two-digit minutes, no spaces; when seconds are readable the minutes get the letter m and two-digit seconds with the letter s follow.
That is 8h14
